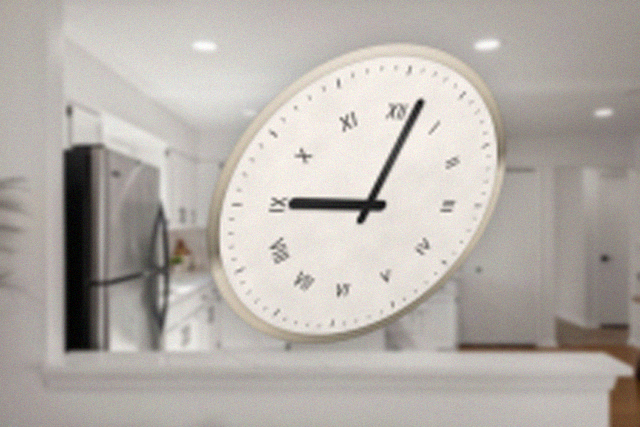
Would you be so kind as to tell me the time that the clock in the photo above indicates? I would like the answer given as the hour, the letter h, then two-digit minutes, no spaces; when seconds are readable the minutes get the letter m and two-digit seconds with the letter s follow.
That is 9h02
